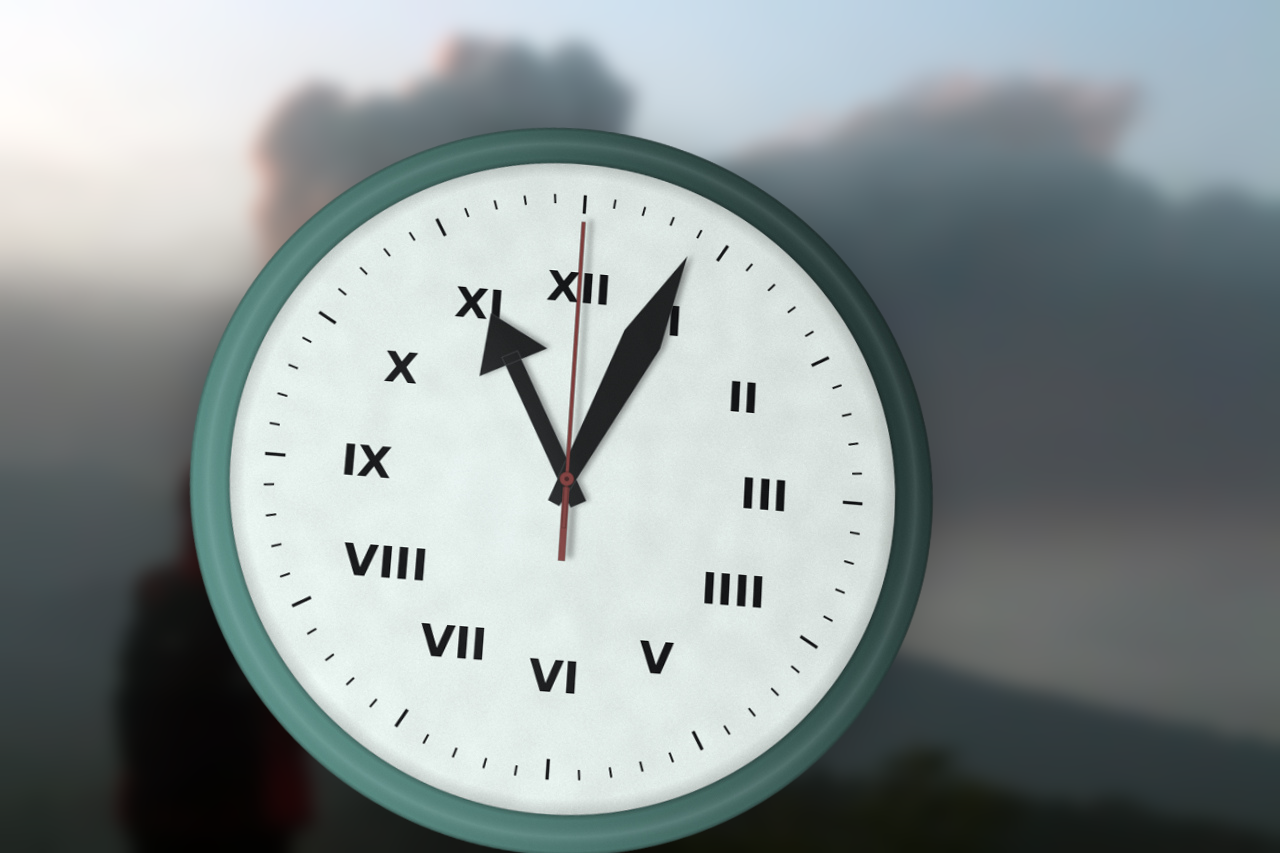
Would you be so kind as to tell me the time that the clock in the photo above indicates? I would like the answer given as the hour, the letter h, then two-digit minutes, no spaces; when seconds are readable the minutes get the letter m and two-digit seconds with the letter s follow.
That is 11h04m00s
